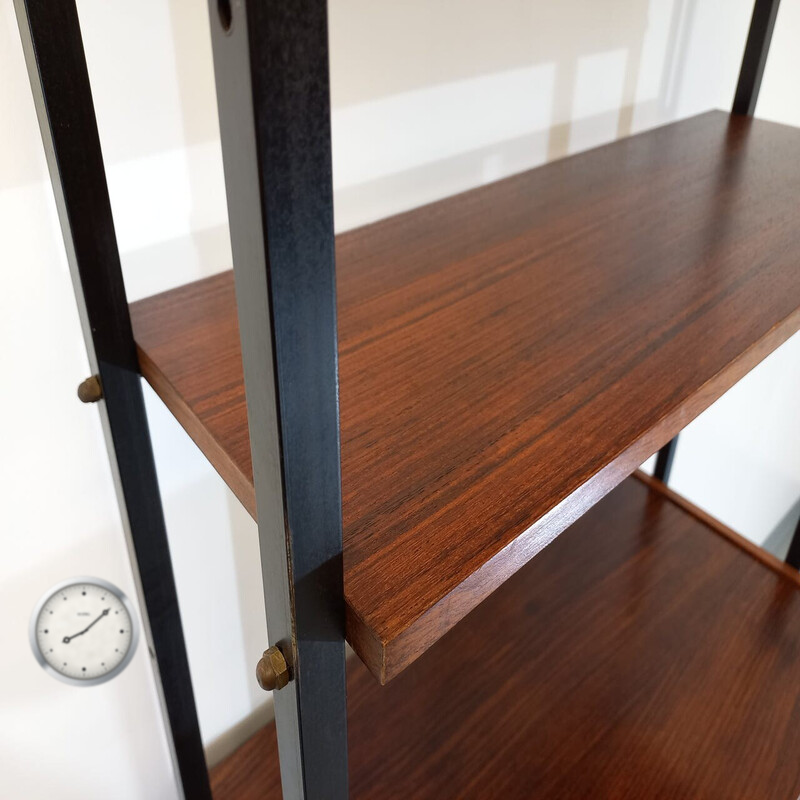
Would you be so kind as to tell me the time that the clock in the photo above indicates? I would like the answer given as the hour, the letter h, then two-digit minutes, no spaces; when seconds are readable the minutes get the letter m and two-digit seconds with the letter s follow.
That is 8h08
